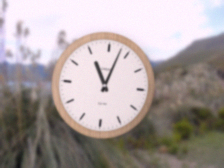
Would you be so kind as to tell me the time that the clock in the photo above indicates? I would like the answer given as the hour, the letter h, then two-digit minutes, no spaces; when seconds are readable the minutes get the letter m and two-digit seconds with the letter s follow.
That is 11h03
